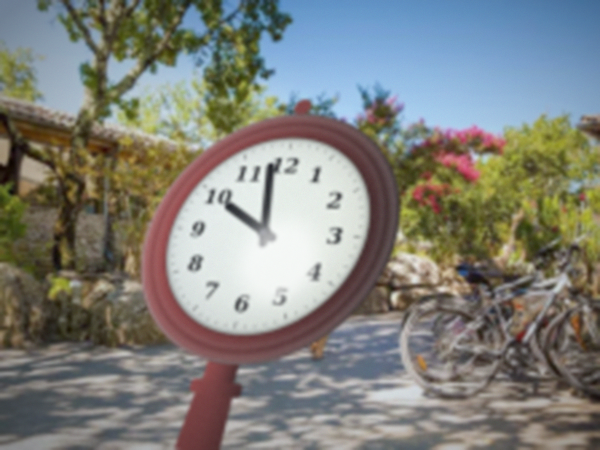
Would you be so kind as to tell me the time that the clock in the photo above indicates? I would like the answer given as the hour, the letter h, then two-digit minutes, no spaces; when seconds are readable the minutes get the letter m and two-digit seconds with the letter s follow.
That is 9h58
